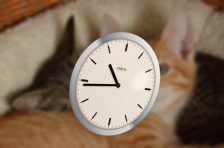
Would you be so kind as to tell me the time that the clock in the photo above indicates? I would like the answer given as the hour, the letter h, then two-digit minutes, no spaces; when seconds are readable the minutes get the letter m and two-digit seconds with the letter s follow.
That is 10h44
